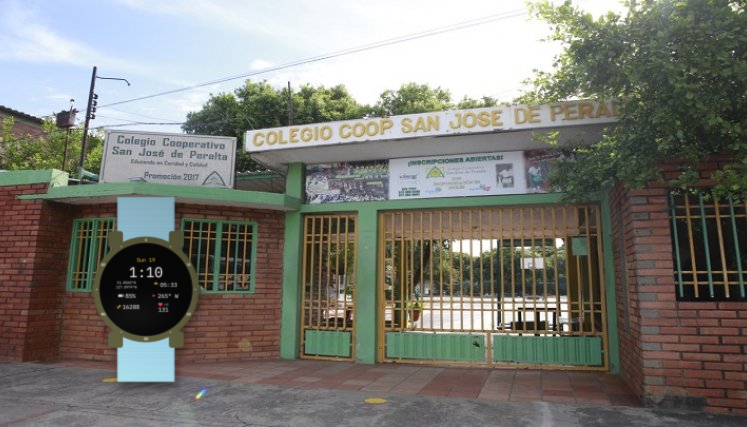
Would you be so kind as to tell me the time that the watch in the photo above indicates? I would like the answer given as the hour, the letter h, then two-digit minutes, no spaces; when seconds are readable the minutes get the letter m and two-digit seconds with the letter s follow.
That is 1h10
